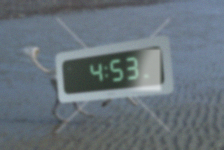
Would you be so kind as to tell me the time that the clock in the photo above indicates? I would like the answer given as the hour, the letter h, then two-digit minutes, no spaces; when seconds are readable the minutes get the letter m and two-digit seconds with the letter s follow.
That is 4h53
